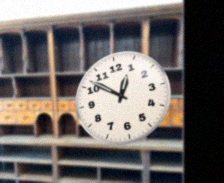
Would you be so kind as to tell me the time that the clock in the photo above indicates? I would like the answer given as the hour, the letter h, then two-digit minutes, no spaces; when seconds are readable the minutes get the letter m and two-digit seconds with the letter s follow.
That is 12h52
